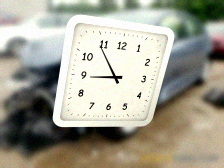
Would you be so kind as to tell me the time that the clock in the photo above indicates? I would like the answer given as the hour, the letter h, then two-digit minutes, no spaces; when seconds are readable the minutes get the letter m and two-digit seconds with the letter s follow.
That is 8h54
